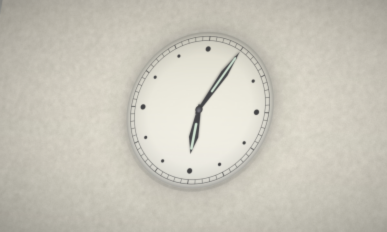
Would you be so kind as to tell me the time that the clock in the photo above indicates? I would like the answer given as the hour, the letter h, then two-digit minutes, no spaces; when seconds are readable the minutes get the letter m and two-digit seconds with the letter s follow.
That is 6h05
